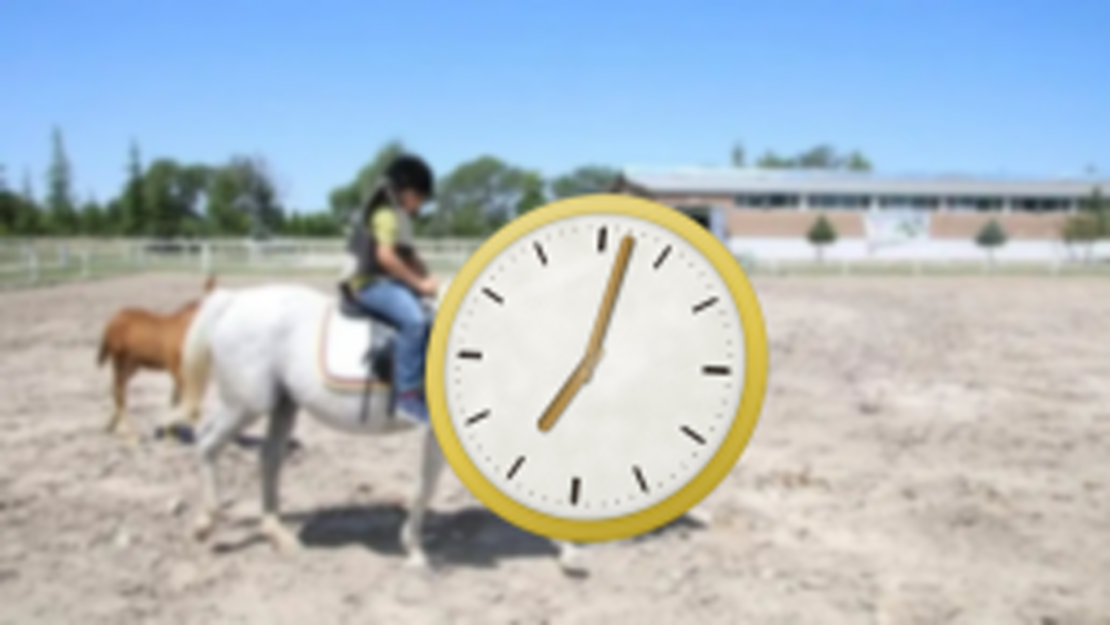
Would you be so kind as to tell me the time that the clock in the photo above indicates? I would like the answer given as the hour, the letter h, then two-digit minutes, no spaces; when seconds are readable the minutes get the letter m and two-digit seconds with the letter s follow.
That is 7h02
